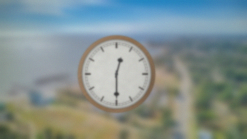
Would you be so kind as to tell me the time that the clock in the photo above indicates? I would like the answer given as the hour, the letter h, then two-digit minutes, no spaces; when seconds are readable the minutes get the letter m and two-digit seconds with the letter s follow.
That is 12h30
